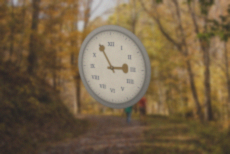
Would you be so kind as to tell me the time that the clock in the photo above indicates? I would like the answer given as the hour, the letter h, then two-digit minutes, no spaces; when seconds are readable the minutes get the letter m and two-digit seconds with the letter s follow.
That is 2h55
